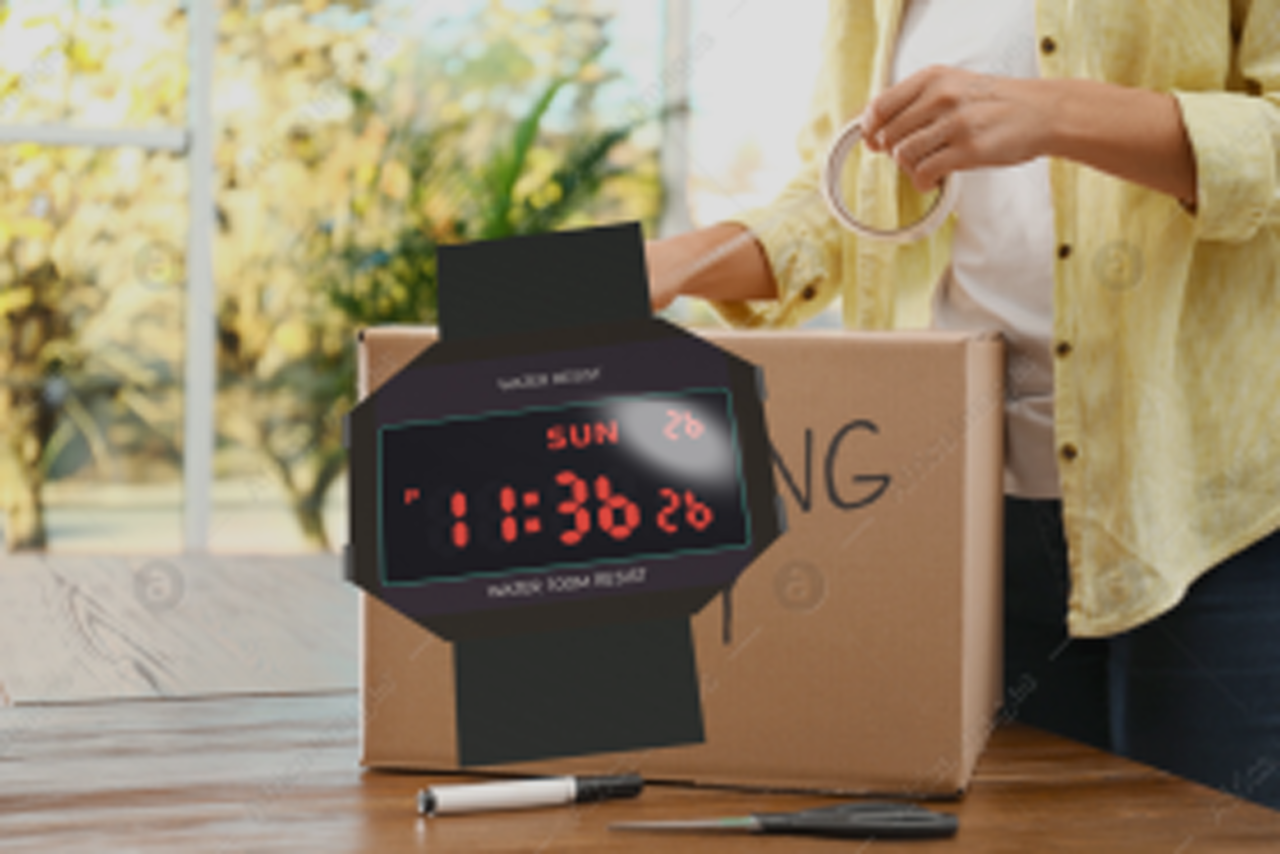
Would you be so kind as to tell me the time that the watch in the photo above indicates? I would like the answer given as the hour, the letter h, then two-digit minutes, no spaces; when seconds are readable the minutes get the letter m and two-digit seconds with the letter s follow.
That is 11h36m26s
